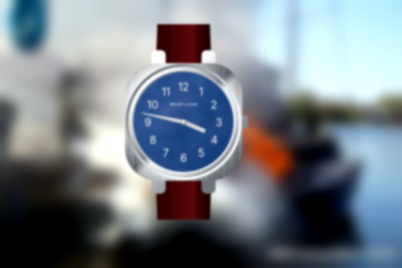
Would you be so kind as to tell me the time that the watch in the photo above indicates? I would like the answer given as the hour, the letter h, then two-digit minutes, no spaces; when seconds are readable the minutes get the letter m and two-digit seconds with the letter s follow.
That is 3h47
